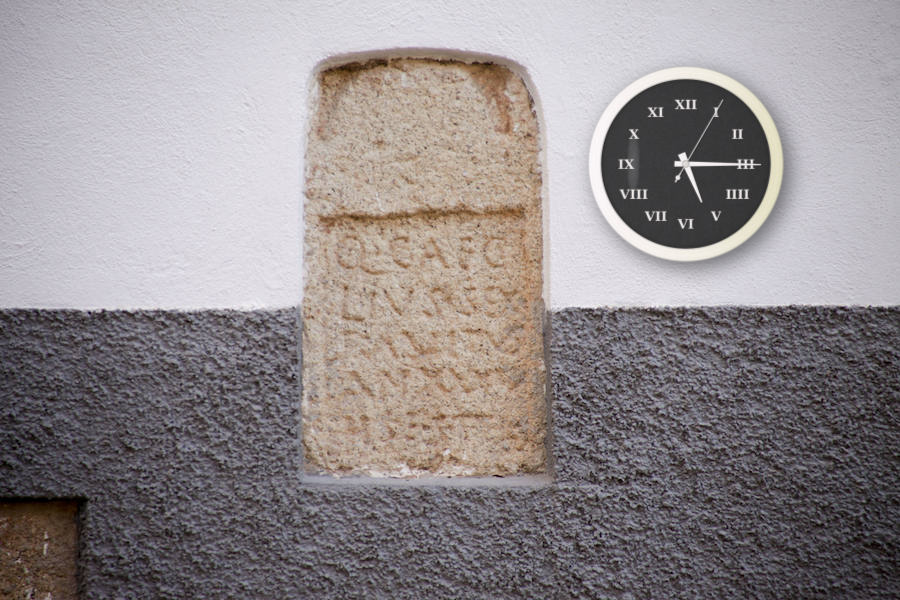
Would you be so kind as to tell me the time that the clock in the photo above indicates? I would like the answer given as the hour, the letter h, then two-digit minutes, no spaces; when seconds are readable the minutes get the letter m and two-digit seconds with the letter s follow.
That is 5h15m05s
